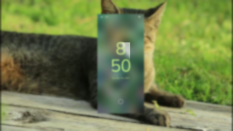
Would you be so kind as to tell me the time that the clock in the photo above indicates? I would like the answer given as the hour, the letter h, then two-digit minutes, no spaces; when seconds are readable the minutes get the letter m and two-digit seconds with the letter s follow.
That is 8h50
